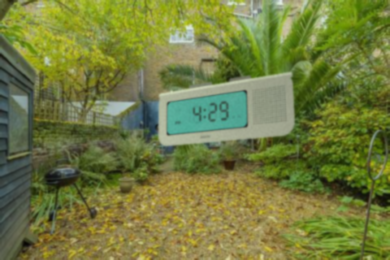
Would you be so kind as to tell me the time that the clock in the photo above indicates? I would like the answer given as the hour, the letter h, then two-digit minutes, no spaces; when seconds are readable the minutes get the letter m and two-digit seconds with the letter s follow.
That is 4h29
